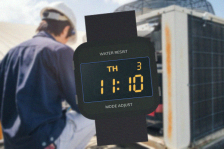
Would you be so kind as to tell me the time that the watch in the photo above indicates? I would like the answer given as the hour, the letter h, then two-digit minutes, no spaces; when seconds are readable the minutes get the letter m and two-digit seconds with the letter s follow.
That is 11h10
